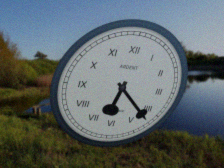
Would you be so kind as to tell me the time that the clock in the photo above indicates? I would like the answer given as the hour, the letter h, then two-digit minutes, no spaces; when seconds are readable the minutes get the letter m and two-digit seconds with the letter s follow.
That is 6h22
